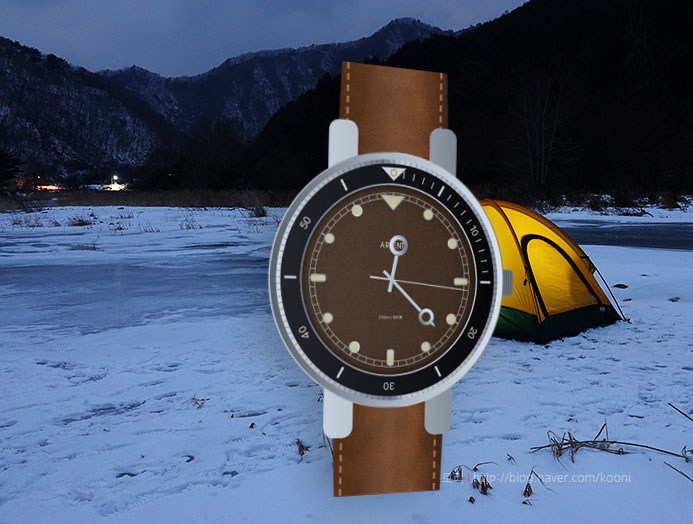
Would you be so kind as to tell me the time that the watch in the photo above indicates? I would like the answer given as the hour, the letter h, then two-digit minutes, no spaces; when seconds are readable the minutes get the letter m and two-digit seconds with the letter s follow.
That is 12h22m16s
